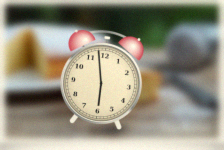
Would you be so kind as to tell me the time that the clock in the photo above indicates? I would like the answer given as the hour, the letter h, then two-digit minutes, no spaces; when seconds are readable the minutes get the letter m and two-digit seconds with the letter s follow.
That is 5h58
